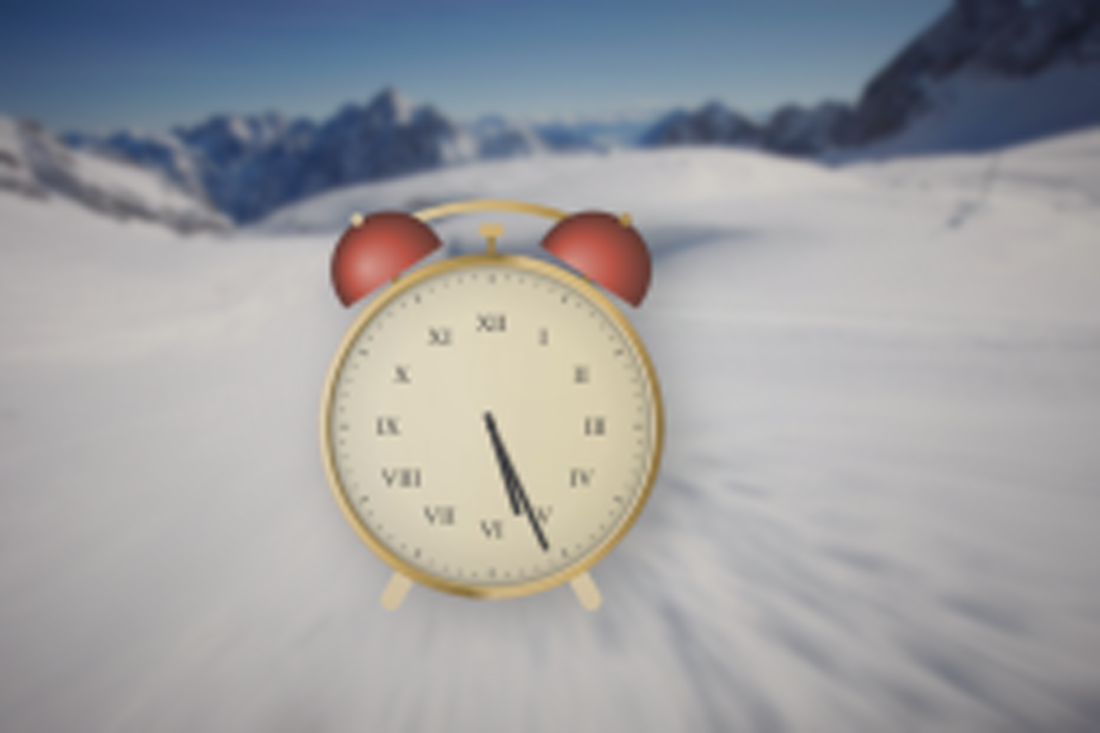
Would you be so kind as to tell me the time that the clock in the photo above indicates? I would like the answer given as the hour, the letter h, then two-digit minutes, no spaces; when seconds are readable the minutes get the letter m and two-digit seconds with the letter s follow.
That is 5h26
